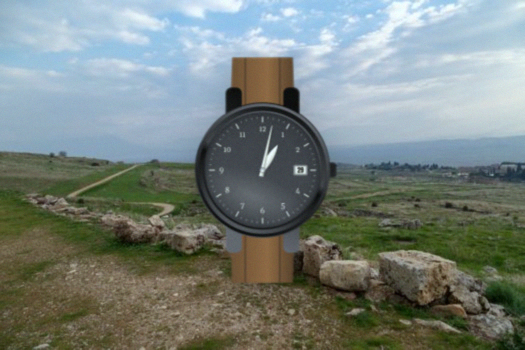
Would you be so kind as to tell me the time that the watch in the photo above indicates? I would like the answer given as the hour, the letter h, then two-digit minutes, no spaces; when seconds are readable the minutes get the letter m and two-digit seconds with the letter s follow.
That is 1h02
